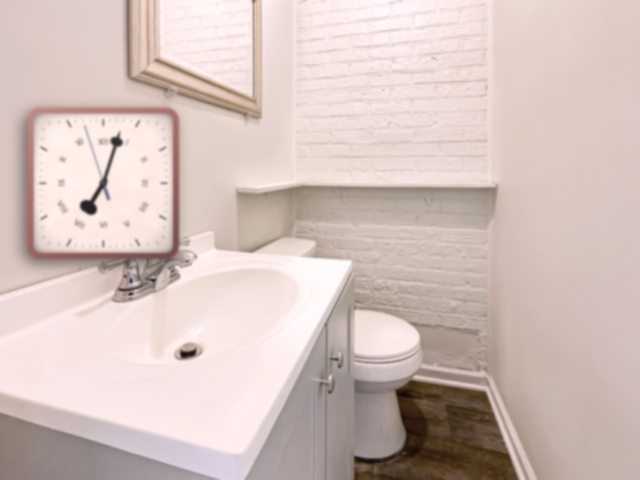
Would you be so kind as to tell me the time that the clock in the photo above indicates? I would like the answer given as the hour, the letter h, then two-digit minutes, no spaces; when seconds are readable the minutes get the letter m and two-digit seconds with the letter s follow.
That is 7h02m57s
